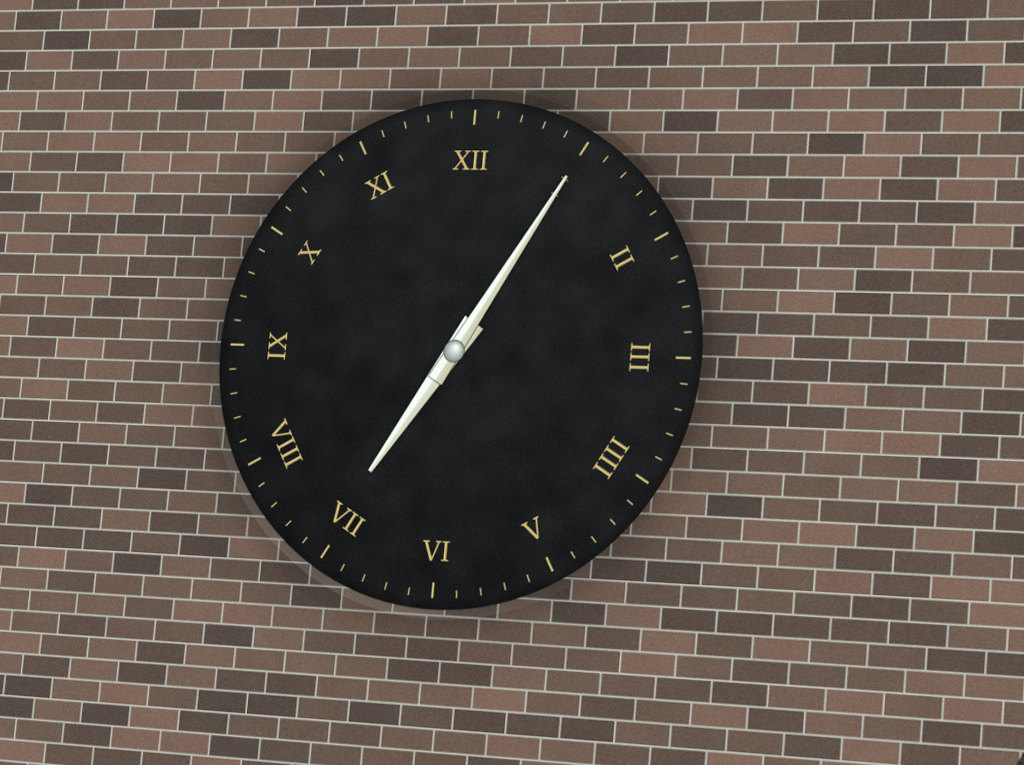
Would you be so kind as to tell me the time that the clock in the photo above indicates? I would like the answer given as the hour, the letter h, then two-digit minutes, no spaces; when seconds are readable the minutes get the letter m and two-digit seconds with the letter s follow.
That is 7h05
